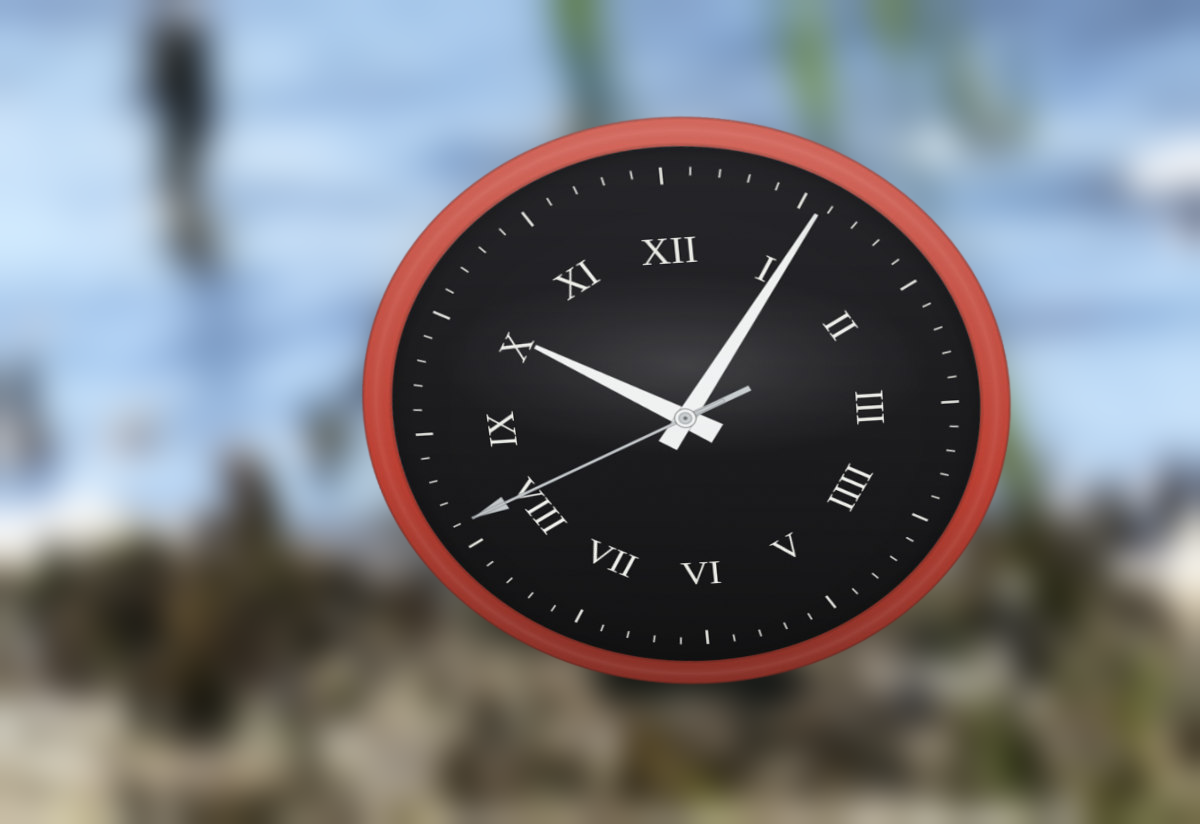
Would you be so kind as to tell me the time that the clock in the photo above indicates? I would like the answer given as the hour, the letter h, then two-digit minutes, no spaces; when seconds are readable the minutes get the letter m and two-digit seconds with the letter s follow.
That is 10h05m41s
